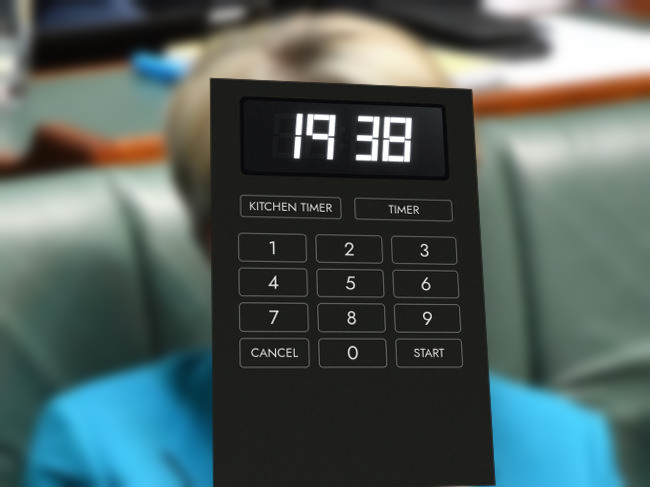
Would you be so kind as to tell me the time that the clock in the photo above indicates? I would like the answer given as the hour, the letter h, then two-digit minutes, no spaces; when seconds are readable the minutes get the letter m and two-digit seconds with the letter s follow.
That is 19h38
